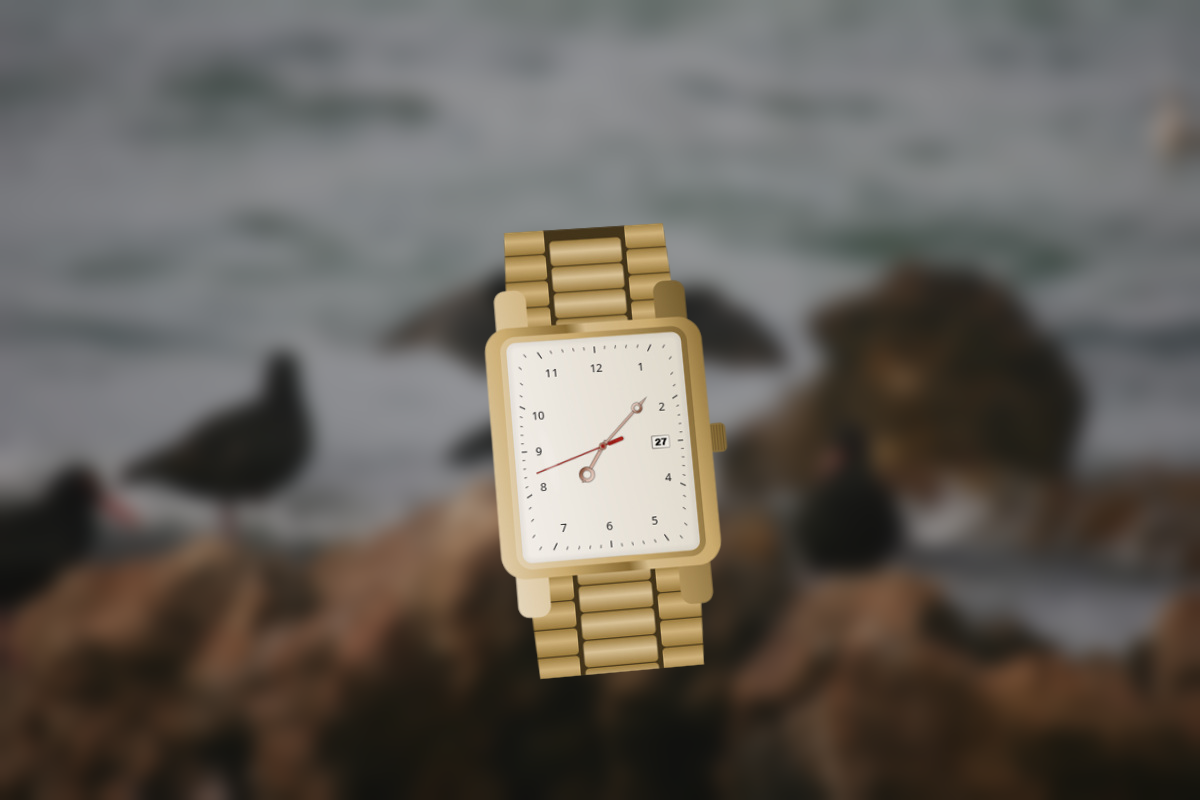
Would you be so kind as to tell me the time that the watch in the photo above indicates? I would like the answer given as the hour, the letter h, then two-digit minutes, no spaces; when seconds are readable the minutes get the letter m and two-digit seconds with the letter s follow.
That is 7h07m42s
